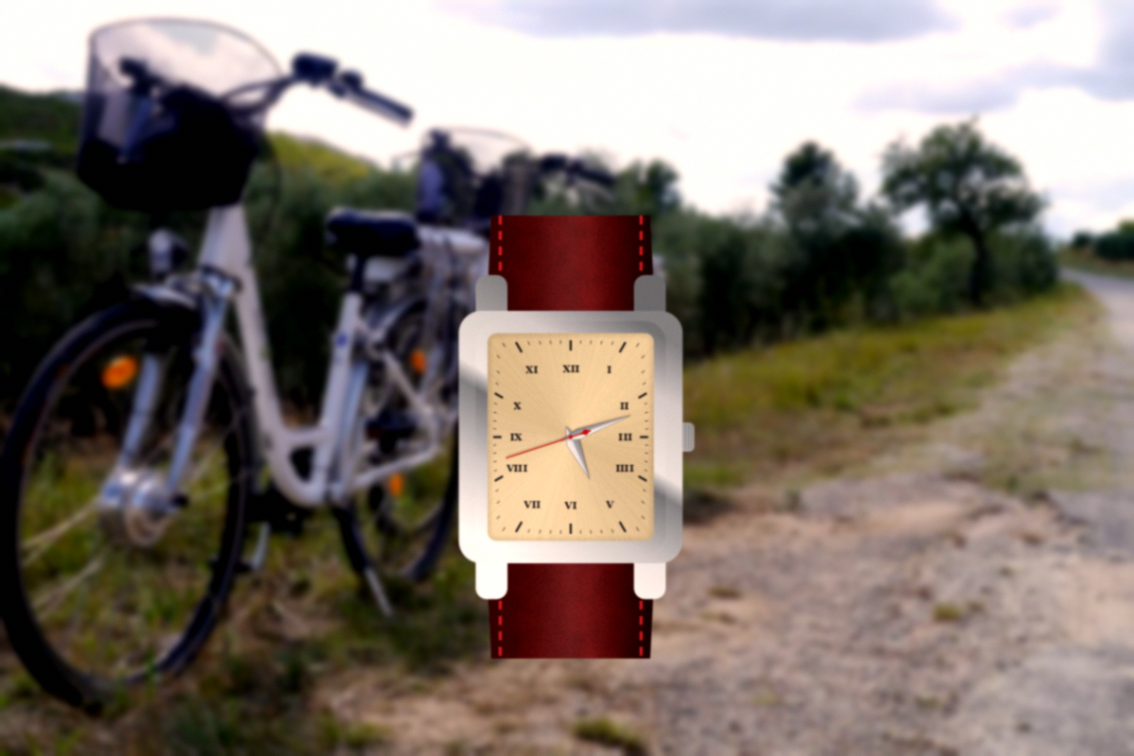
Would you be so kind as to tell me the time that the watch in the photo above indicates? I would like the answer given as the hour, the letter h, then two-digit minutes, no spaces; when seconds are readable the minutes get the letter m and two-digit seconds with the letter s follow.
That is 5h11m42s
